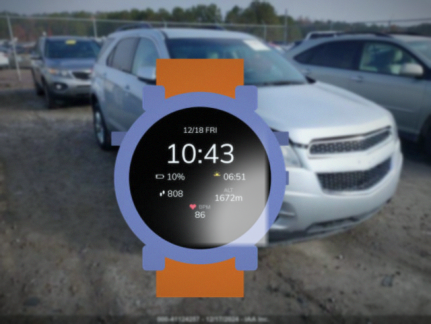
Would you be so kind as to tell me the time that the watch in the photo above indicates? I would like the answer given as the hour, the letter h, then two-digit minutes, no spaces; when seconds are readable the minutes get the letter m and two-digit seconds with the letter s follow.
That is 10h43
